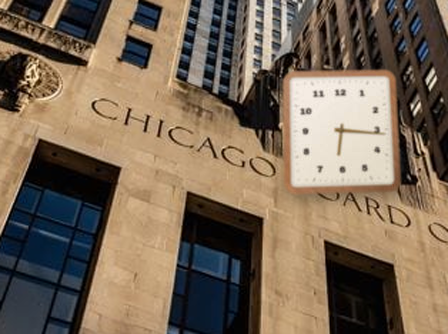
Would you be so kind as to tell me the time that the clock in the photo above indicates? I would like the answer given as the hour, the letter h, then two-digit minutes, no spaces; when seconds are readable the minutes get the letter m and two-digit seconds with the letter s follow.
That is 6h16
